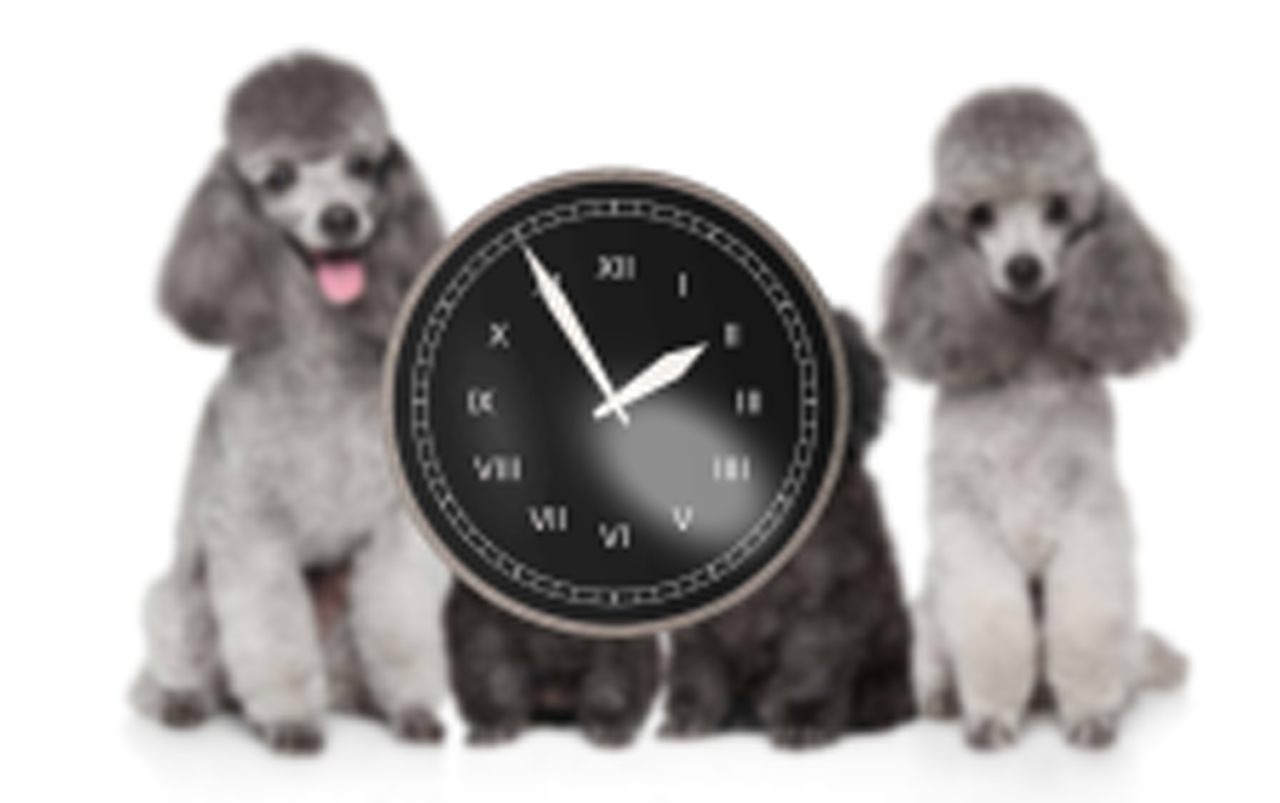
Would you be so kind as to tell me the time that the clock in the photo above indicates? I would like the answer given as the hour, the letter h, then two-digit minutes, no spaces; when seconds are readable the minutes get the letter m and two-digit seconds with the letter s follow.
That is 1h55
